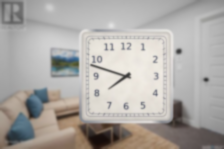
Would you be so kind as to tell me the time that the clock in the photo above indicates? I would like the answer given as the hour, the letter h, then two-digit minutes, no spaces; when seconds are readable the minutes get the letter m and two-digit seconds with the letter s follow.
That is 7h48
